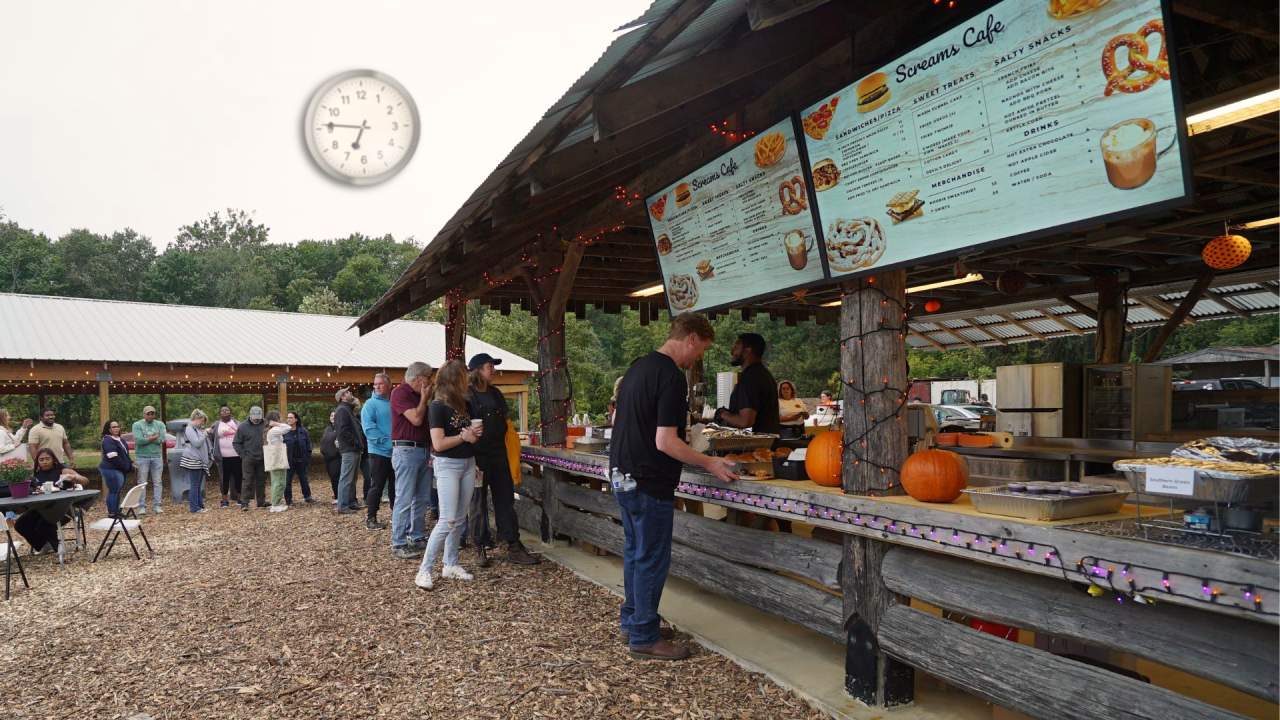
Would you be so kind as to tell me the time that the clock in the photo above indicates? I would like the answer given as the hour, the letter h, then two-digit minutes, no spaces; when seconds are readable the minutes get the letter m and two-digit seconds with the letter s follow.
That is 6h46
